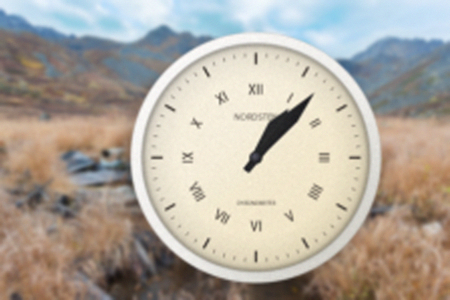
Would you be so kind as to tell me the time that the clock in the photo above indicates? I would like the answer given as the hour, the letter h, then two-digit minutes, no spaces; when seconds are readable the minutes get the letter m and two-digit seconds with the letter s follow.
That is 1h07
